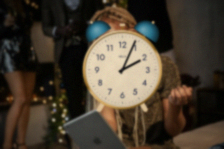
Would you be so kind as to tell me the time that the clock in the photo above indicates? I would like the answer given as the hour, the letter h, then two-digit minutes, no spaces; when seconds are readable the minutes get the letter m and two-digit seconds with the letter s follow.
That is 2h04
